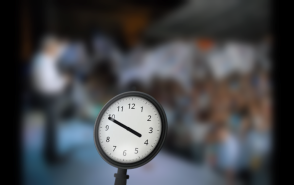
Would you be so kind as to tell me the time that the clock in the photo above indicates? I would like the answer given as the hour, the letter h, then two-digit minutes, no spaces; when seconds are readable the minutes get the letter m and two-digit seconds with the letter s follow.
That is 3h49
